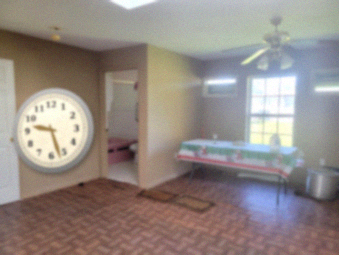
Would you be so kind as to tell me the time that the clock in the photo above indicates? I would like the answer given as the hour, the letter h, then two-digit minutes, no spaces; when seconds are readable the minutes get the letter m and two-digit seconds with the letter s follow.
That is 9h27
